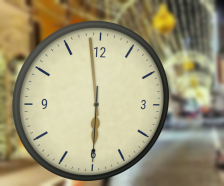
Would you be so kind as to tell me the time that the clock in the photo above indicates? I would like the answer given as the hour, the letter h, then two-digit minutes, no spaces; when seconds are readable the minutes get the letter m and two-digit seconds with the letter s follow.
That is 5h58m30s
